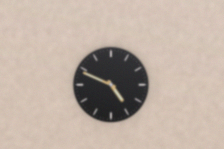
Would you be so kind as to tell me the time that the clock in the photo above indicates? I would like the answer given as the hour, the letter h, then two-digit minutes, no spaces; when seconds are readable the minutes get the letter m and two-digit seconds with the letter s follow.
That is 4h49
